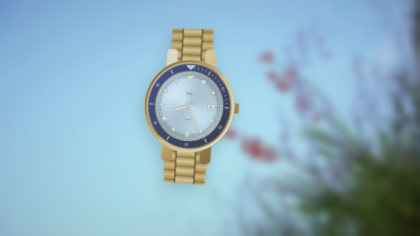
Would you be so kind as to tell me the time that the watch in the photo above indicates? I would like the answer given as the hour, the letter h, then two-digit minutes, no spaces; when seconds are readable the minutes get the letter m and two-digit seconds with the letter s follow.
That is 8h26
